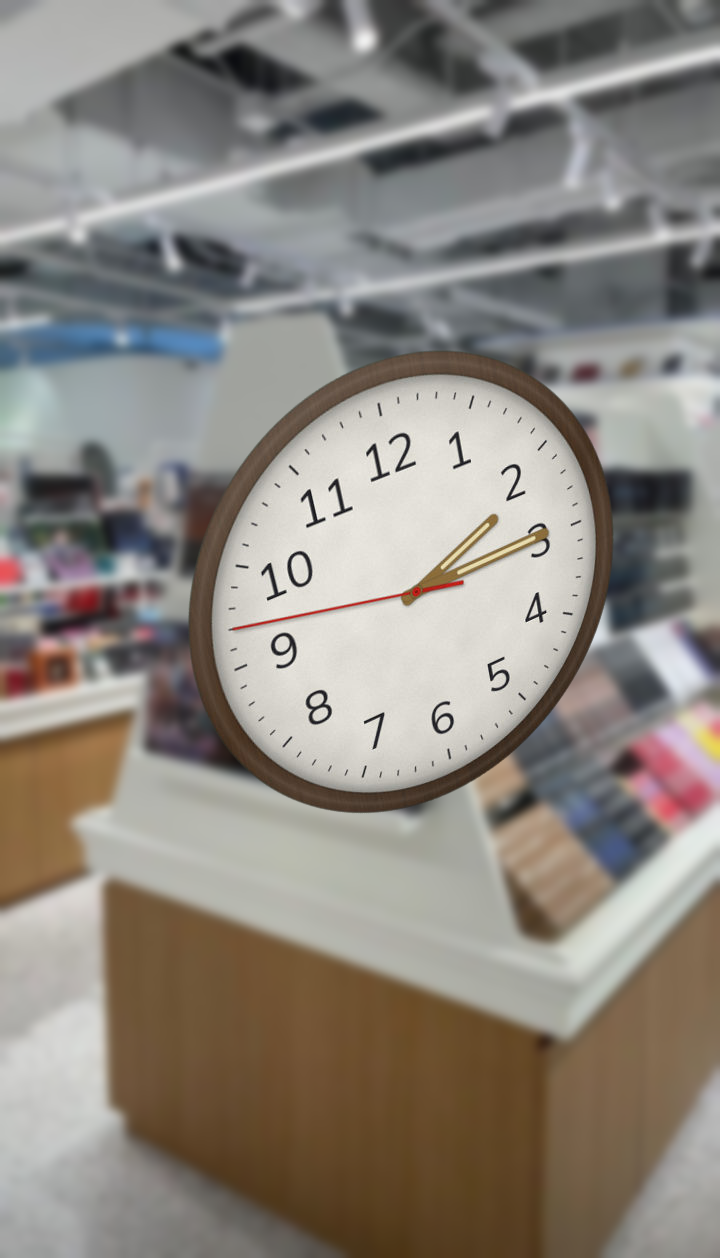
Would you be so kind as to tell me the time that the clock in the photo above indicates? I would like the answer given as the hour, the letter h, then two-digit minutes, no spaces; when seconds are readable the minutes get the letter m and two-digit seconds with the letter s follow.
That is 2h14m47s
